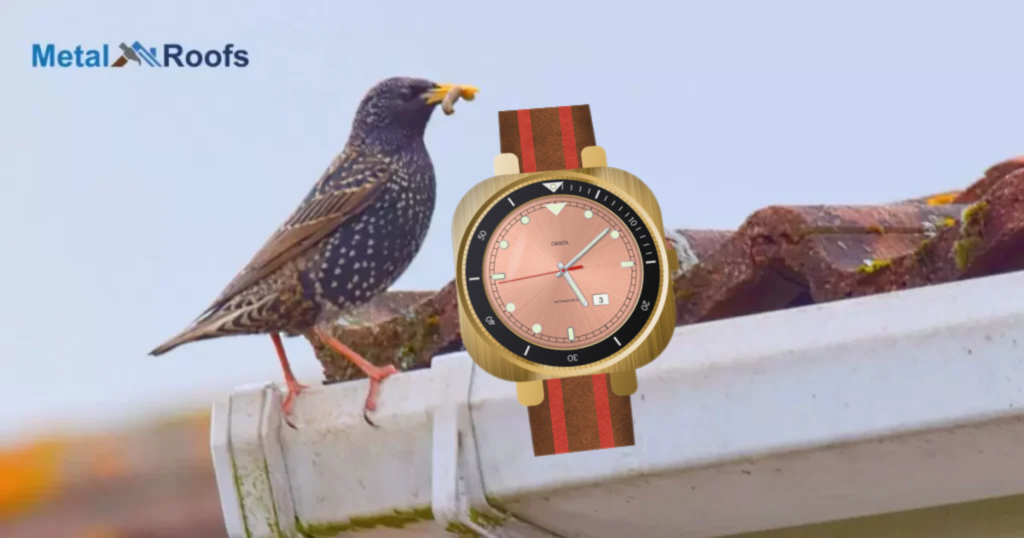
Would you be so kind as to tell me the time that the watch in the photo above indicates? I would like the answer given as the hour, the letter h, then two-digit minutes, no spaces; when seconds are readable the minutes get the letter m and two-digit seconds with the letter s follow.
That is 5h08m44s
